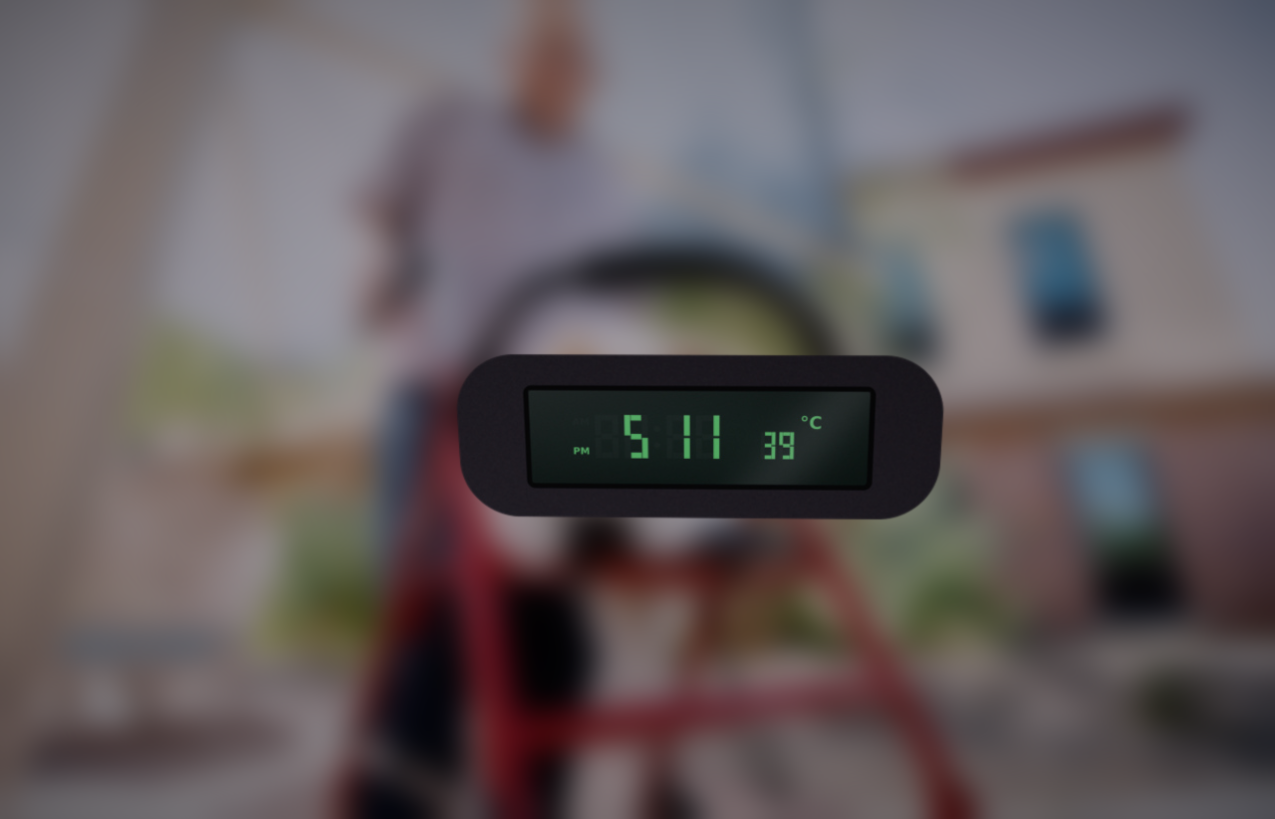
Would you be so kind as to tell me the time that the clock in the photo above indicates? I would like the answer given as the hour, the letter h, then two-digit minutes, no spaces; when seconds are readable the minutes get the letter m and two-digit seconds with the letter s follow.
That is 5h11
